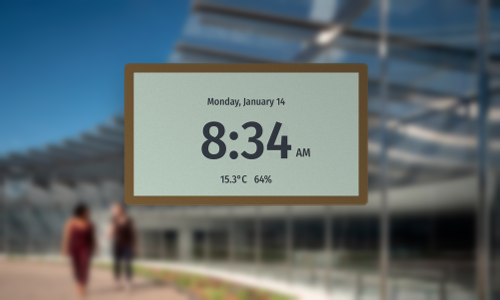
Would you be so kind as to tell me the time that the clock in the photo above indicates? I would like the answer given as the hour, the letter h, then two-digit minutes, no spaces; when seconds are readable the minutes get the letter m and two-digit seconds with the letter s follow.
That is 8h34
